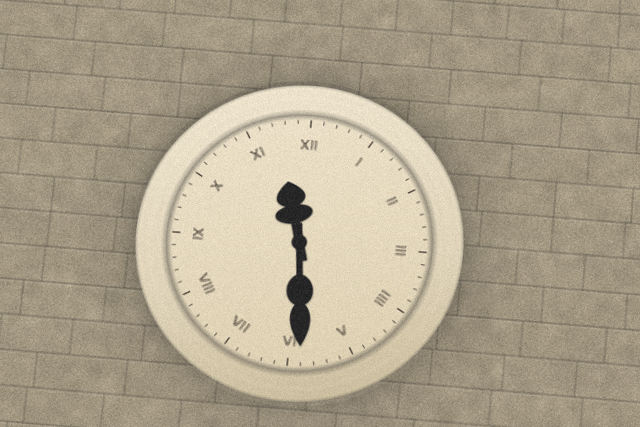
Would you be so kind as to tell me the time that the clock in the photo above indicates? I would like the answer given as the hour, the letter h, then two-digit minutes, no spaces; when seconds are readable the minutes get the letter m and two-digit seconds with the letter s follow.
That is 11h29
